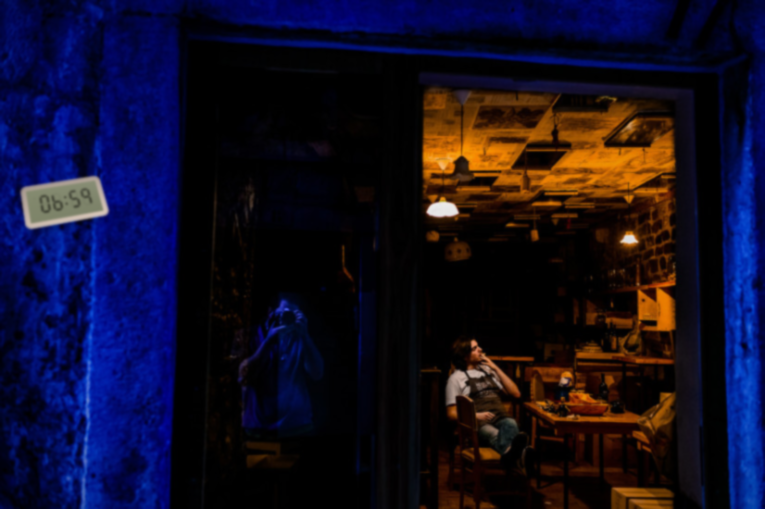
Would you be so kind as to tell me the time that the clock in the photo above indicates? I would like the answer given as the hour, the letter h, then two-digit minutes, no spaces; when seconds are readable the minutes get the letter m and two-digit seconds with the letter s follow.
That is 6h59
